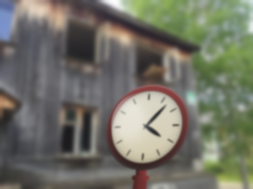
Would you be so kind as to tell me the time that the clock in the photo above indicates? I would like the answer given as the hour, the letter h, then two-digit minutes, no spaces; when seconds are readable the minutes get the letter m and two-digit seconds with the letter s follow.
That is 4h07
